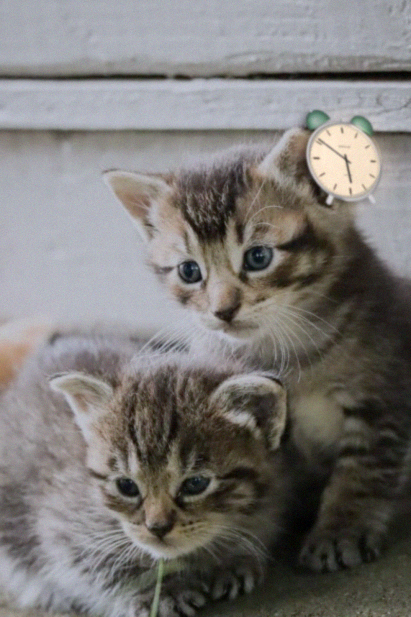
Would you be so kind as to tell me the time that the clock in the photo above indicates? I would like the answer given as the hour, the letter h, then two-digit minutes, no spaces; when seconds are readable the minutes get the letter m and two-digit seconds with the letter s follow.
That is 5h51
